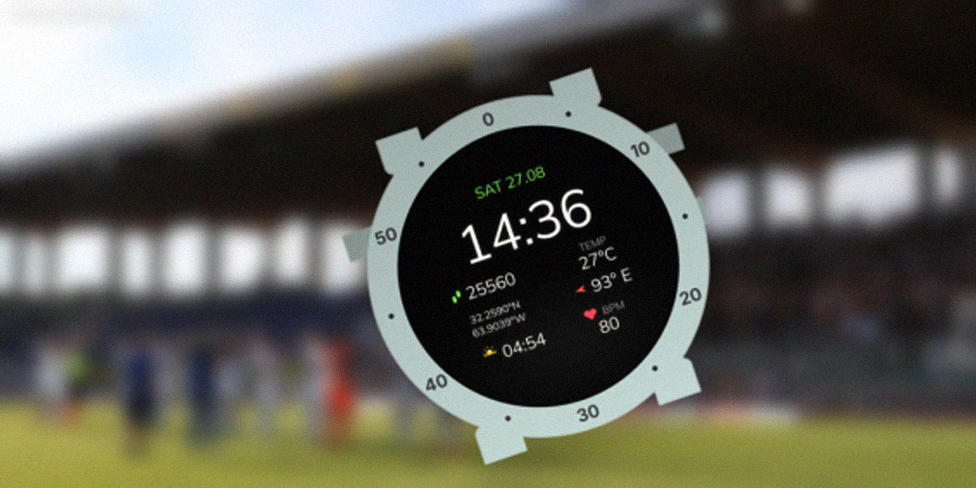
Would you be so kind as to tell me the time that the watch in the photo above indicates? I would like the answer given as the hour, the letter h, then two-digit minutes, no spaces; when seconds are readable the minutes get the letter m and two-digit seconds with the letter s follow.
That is 14h36
